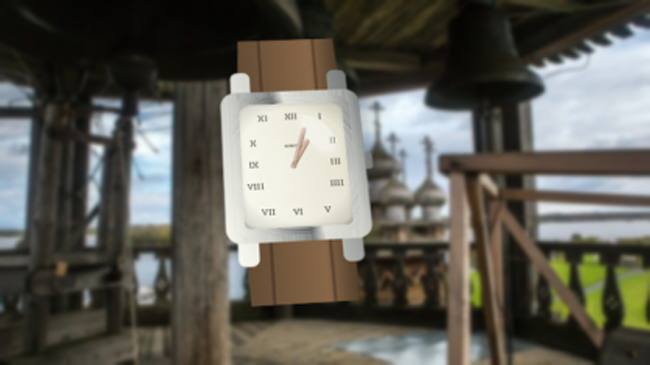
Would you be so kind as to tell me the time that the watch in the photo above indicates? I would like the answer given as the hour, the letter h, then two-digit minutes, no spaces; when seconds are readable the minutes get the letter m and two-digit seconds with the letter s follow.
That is 1h03
